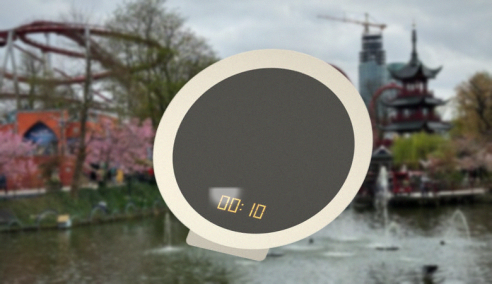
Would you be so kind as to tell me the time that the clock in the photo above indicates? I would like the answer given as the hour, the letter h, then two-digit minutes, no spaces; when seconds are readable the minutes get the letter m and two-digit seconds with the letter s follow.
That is 0h10
